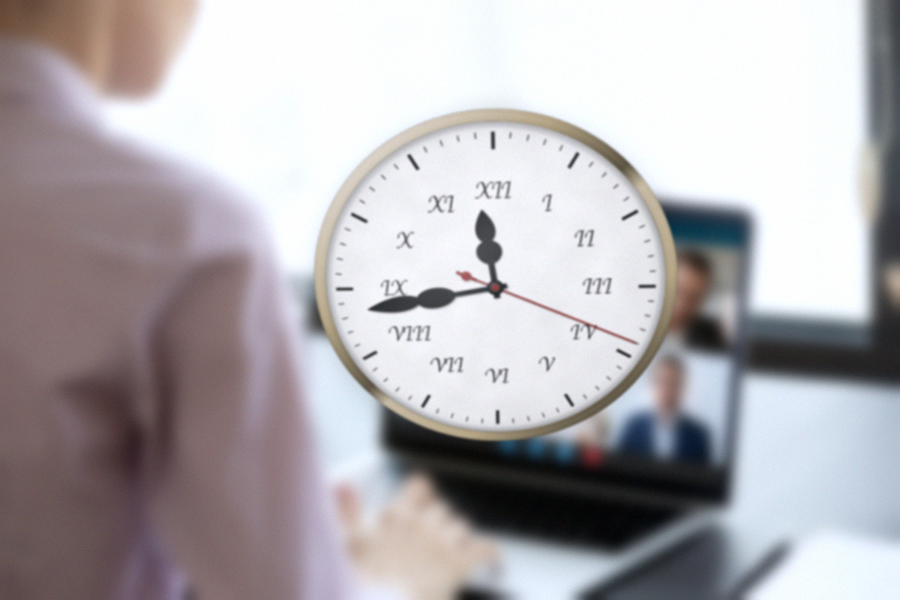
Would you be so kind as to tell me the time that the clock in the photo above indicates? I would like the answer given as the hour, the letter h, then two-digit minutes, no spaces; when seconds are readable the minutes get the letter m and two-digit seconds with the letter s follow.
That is 11h43m19s
